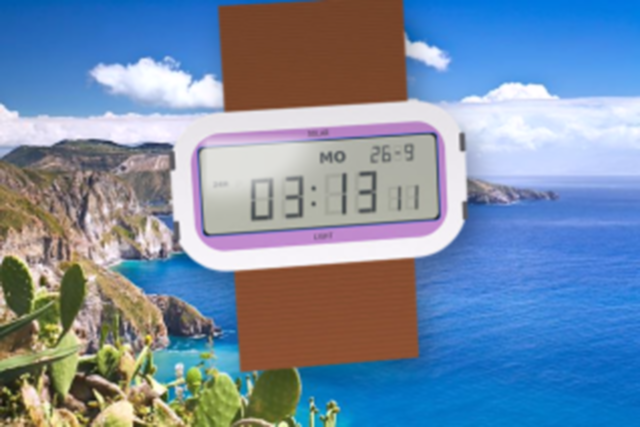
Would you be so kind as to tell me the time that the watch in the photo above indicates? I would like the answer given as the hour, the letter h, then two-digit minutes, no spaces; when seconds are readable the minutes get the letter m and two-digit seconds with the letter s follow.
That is 3h13m11s
